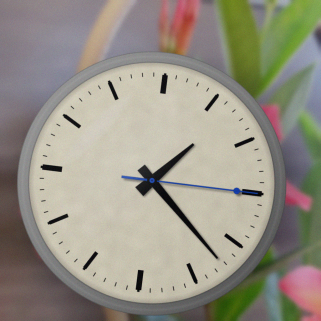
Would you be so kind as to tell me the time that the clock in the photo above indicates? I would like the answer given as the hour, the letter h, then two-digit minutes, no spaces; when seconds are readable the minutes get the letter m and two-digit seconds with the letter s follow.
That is 1h22m15s
